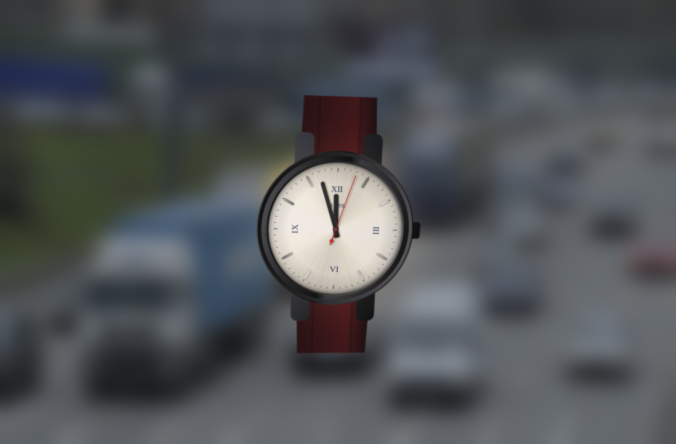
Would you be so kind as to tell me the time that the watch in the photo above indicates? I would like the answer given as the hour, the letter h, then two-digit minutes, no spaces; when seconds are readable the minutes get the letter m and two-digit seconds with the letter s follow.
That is 11h57m03s
